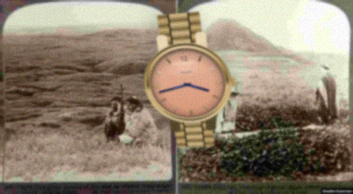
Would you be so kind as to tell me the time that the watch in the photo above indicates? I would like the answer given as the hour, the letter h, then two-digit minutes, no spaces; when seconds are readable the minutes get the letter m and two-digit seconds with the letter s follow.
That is 3h43
